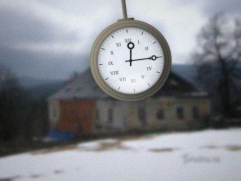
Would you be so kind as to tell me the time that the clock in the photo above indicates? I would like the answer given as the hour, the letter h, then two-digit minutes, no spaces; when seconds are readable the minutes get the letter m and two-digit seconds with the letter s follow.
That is 12h15
